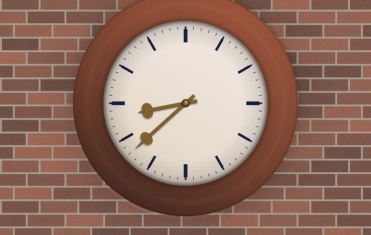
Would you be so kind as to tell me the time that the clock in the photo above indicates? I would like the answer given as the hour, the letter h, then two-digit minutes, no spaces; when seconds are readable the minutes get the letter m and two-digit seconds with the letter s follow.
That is 8h38
